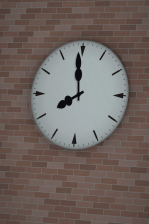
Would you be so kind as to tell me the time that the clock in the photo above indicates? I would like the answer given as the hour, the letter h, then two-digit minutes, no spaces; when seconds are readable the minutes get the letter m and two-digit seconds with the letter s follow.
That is 7h59
